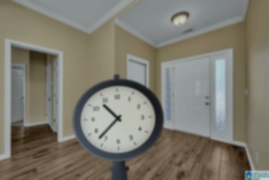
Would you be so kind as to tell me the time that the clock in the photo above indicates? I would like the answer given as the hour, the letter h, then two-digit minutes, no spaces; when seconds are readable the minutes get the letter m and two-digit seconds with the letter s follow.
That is 10h37
